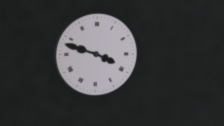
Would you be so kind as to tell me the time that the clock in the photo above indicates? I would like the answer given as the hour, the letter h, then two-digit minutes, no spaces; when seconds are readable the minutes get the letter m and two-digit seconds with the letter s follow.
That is 3h48
